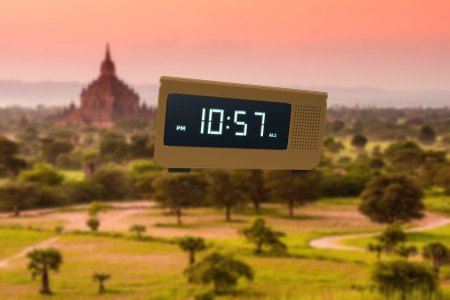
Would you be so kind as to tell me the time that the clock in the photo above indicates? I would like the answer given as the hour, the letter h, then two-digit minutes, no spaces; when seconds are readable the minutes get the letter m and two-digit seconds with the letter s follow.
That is 10h57
